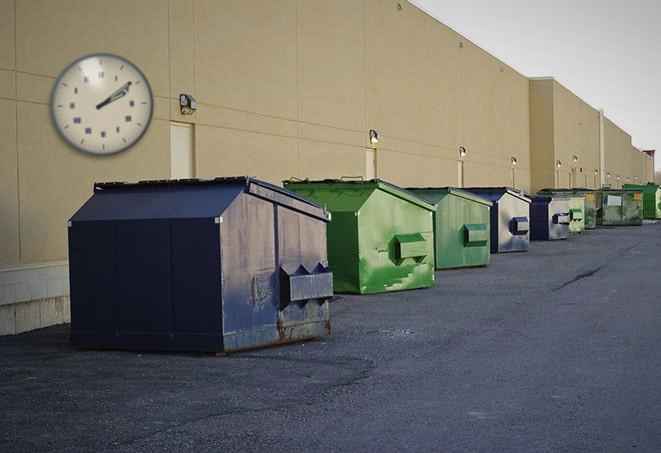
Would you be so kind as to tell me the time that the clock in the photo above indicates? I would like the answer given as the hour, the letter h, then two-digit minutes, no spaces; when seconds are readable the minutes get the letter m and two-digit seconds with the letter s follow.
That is 2h09
